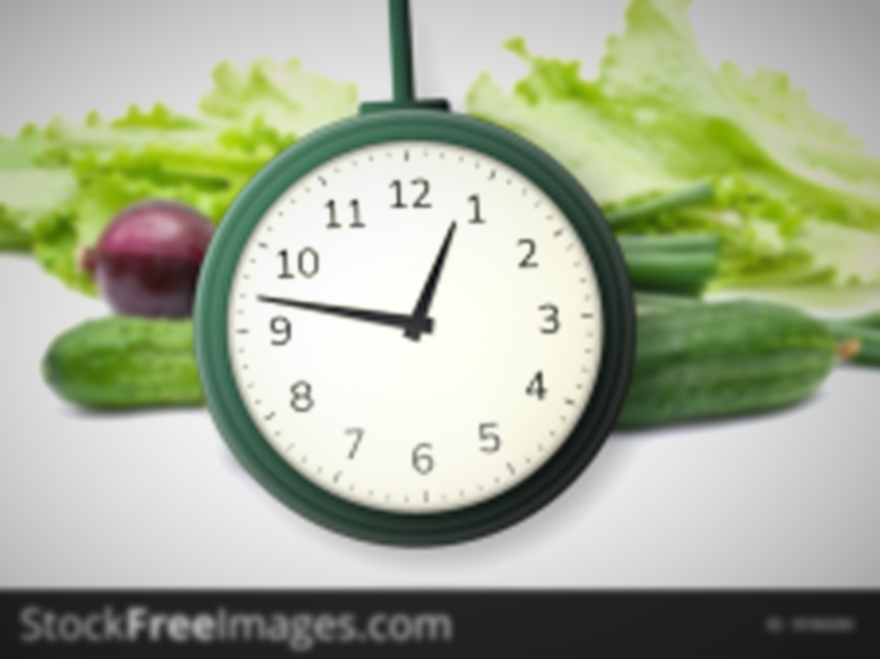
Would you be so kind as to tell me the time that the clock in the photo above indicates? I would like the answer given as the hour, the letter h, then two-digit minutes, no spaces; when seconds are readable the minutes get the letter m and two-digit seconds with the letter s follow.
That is 12h47
